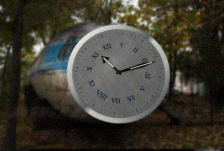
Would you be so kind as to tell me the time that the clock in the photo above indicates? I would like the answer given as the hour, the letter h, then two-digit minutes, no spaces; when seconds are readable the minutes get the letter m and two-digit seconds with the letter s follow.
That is 11h16
